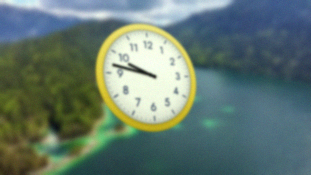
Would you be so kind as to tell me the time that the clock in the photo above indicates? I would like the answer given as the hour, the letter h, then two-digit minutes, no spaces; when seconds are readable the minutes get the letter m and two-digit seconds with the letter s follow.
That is 9h47
